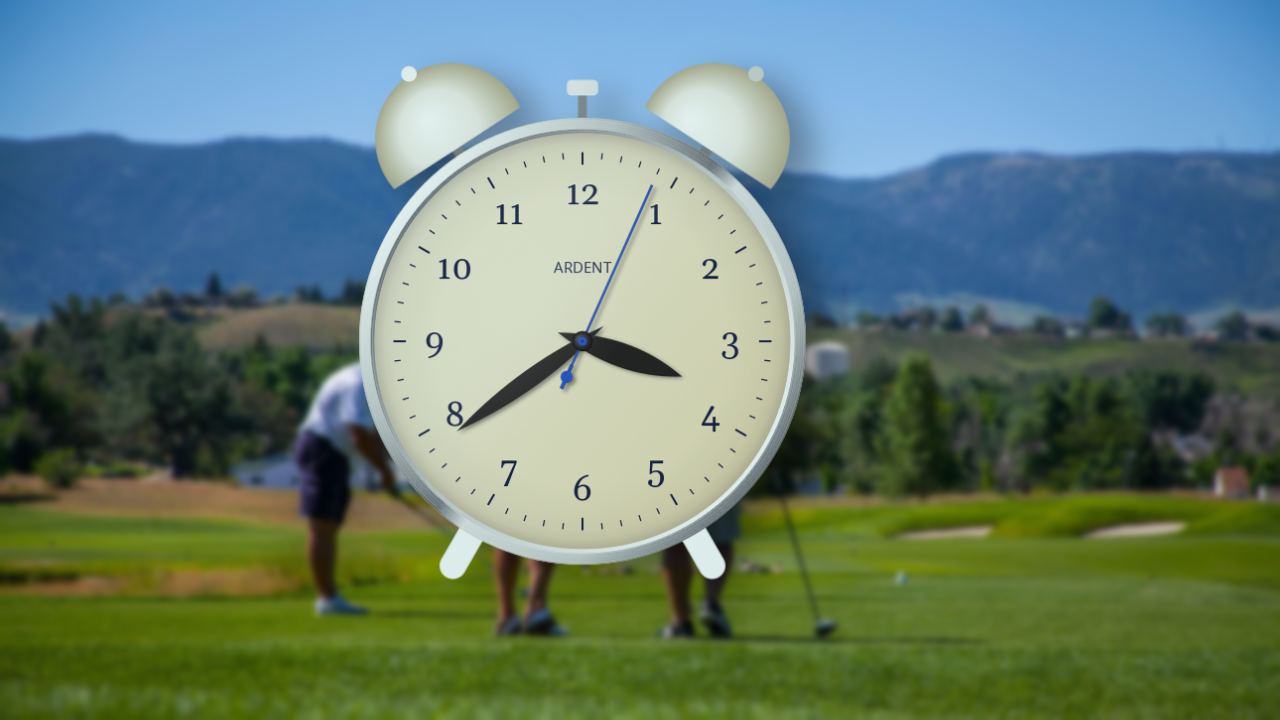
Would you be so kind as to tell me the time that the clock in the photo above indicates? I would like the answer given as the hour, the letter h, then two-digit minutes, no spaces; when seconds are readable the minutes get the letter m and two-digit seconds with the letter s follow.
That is 3h39m04s
